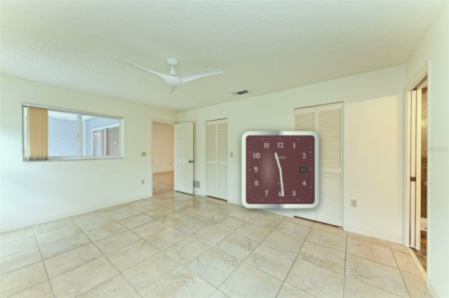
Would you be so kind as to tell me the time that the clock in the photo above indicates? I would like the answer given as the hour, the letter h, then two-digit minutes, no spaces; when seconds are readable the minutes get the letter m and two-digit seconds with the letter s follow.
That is 11h29
